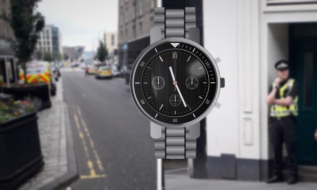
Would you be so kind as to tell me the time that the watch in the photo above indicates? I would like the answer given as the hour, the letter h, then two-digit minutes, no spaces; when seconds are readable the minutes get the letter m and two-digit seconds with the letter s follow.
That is 11h26
